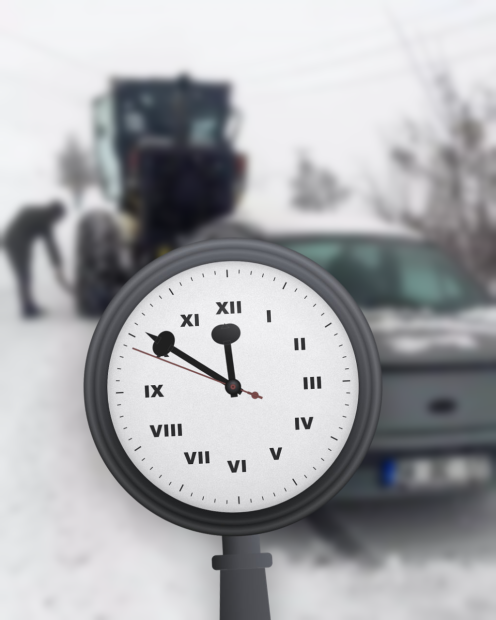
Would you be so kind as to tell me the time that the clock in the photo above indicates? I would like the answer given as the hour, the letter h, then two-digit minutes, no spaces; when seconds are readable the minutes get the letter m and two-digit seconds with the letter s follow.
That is 11h50m49s
